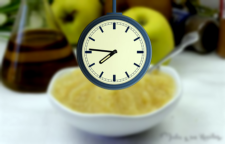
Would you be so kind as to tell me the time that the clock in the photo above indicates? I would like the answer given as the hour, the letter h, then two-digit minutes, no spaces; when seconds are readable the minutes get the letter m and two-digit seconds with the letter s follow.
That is 7h46
